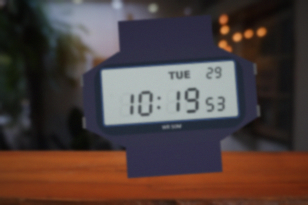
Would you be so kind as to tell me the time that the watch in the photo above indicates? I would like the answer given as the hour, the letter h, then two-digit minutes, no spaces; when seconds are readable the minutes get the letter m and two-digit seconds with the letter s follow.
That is 10h19m53s
